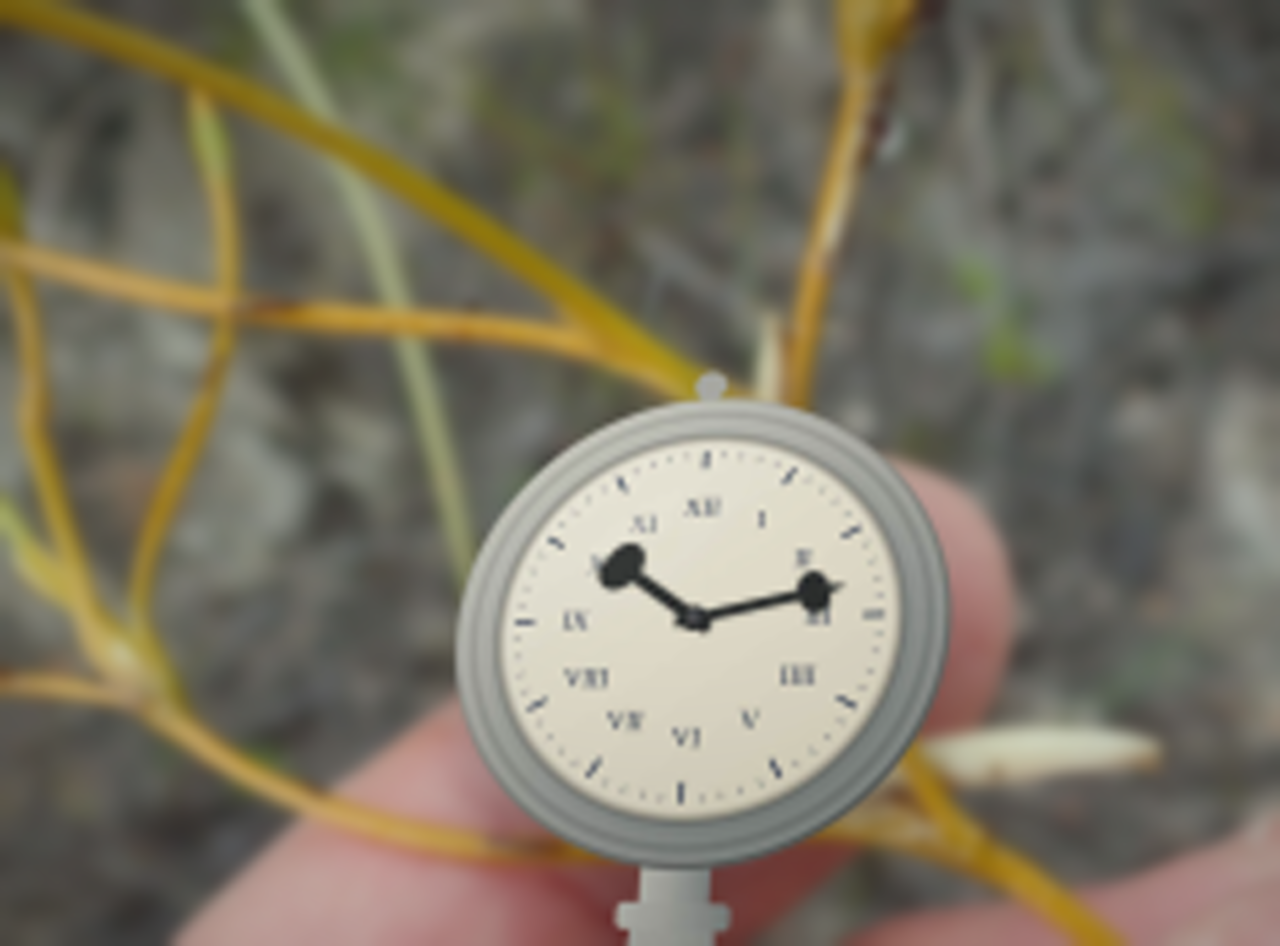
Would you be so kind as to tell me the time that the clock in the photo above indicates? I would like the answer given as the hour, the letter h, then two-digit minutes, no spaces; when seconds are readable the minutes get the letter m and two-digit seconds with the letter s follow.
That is 10h13
